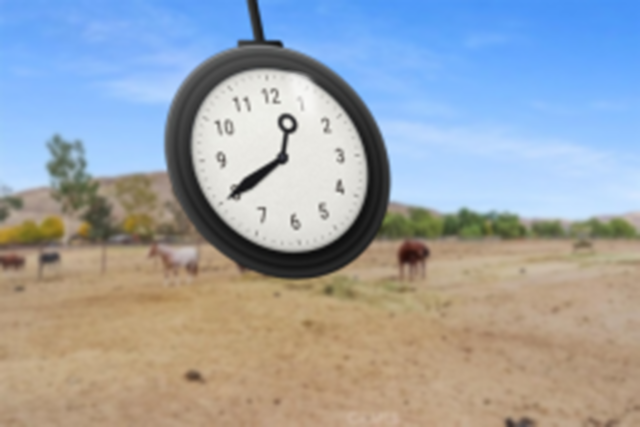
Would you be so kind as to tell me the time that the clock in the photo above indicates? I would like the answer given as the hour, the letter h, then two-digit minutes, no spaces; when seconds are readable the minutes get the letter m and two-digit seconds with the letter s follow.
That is 12h40
